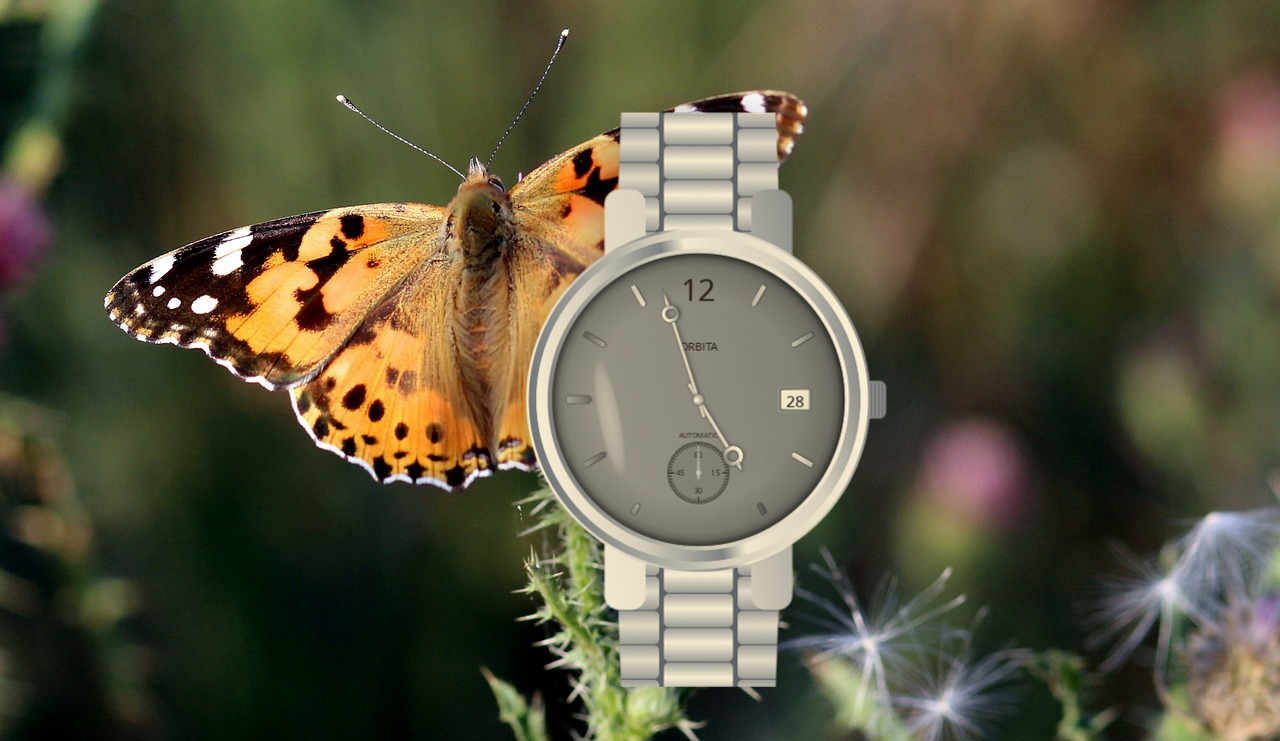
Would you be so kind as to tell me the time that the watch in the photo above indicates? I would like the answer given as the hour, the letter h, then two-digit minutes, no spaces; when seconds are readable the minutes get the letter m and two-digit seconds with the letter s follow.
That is 4h57
